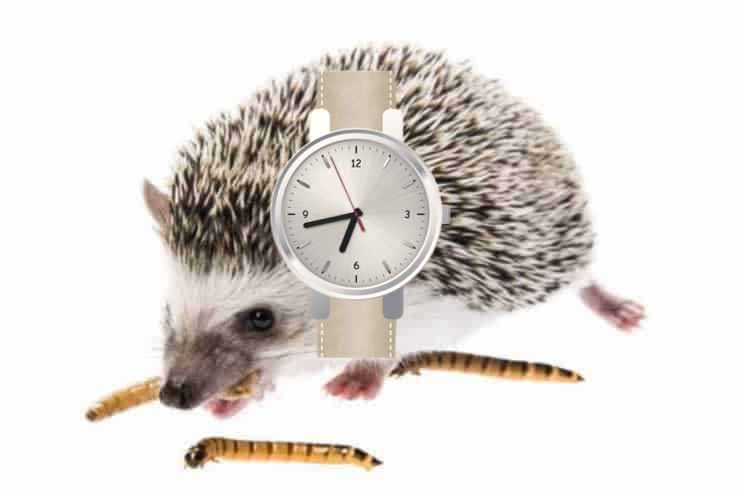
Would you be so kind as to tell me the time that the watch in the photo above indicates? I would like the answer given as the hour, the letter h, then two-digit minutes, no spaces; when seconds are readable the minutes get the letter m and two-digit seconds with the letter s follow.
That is 6h42m56s
